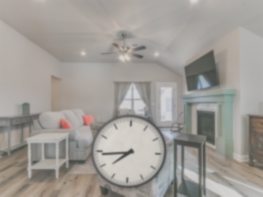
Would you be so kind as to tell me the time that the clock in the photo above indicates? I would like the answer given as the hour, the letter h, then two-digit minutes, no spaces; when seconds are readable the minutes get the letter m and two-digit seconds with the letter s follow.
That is 7h44
